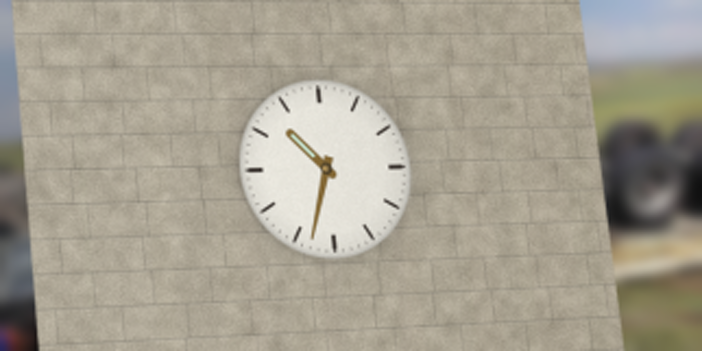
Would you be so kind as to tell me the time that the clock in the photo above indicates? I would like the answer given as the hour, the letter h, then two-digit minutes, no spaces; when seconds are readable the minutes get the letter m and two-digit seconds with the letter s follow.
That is 10h33
